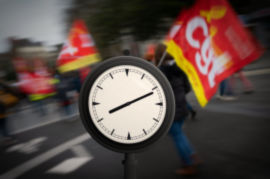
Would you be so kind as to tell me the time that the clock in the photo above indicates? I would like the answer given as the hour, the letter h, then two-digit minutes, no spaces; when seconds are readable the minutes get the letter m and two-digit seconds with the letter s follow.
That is 8h11
